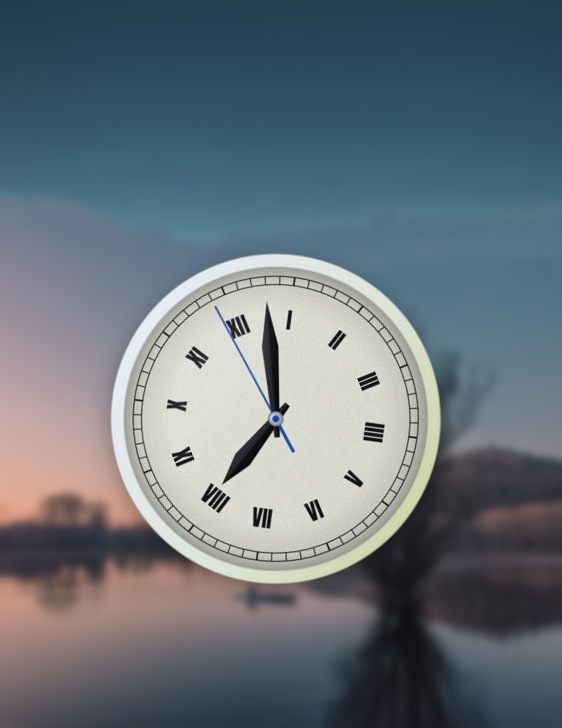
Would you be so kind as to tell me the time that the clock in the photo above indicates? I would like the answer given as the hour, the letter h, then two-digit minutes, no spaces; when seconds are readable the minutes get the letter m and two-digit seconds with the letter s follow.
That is 8h02m59s
